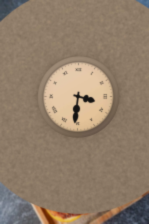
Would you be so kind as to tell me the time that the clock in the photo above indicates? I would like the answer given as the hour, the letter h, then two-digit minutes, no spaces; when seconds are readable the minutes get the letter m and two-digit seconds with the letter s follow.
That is 3h31
